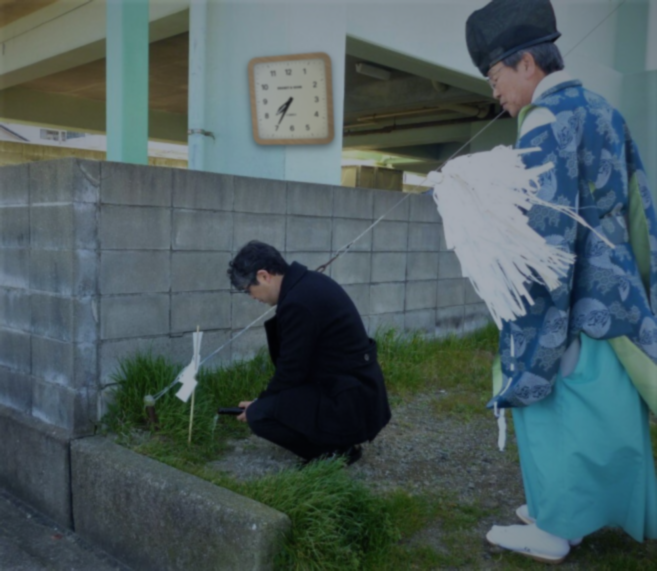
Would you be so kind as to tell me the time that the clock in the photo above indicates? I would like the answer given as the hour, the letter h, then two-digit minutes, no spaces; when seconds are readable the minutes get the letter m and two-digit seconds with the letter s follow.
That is 7h35
